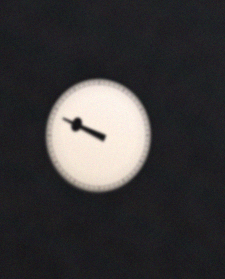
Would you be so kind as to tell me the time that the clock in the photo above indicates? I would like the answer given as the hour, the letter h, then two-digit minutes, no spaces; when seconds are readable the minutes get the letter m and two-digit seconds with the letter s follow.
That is 9h49
